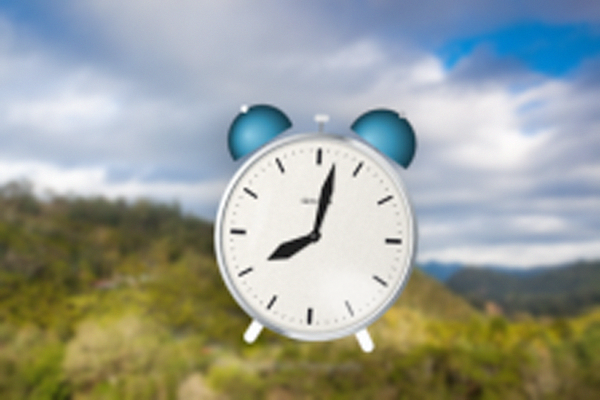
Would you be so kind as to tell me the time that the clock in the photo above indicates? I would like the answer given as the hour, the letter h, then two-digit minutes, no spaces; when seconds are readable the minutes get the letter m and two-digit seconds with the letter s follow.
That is 8h02
